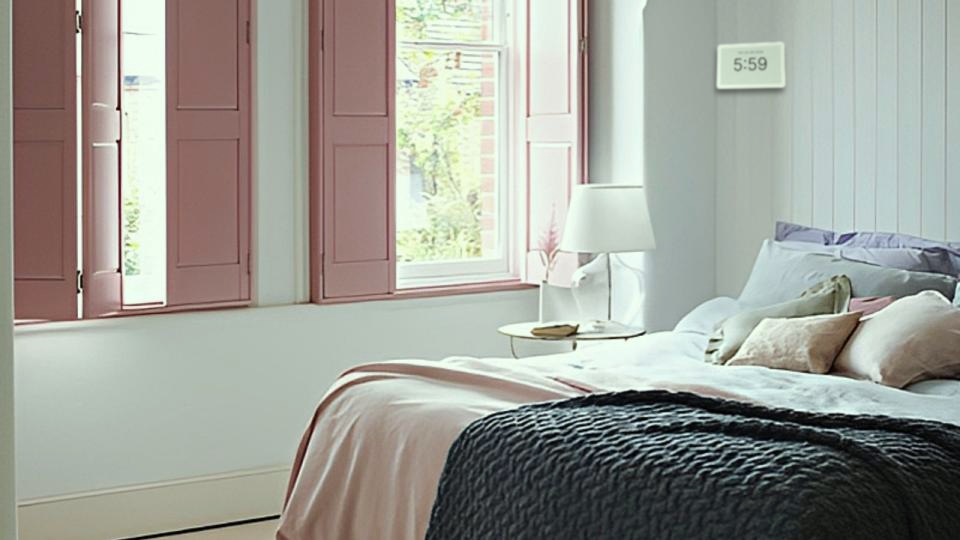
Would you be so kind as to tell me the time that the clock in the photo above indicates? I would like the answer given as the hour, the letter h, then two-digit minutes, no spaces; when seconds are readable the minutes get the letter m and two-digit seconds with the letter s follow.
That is 5h59
